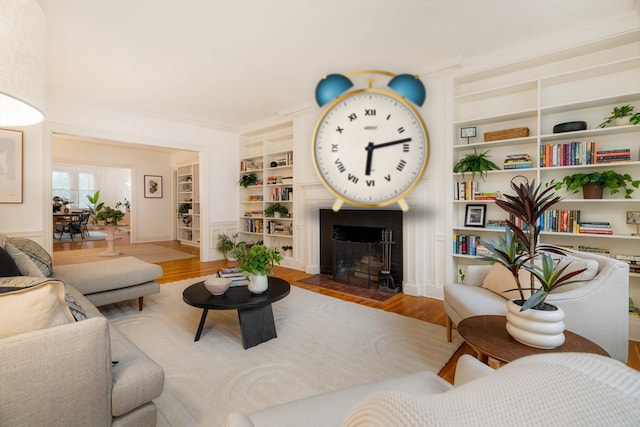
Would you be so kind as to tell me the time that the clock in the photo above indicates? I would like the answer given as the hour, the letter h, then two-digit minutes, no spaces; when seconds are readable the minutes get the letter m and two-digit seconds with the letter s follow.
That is 6h13
